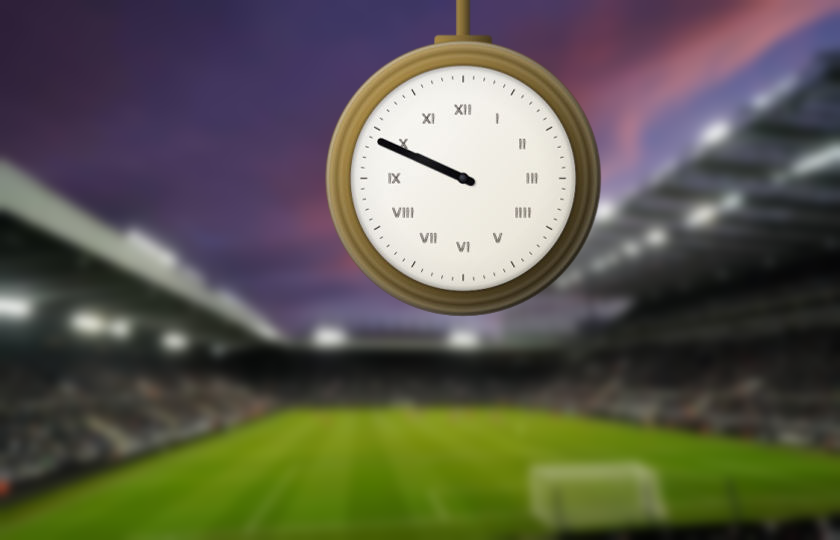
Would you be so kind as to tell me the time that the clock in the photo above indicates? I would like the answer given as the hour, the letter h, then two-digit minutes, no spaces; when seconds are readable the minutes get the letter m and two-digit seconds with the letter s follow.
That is 9h49
